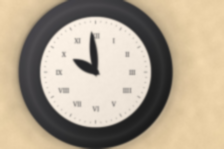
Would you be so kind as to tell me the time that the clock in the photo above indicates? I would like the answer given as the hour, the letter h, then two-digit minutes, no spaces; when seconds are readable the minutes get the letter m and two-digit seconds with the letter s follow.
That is 9h59
